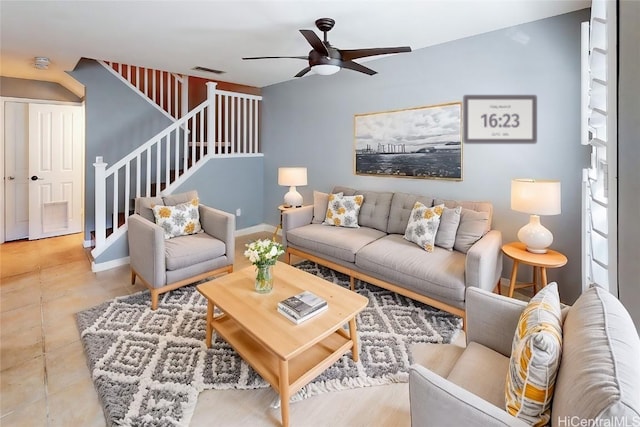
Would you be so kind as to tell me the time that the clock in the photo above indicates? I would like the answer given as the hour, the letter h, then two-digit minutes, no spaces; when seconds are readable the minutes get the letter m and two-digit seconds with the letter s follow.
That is 16h23
